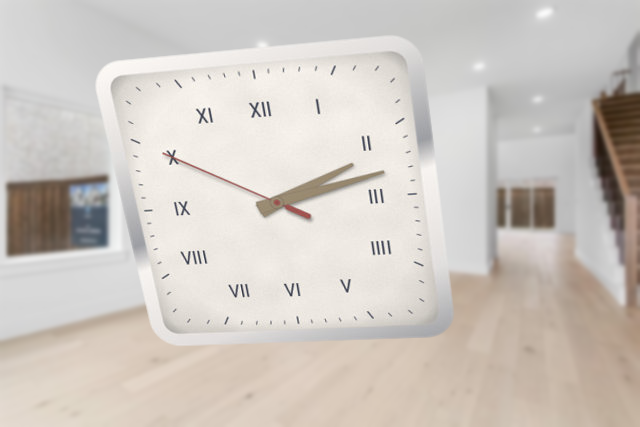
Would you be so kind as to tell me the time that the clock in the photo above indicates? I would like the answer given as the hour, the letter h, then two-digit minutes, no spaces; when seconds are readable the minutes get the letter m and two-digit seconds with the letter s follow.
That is 2h12m50s
